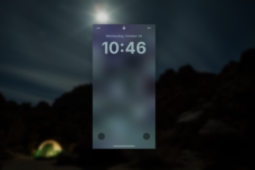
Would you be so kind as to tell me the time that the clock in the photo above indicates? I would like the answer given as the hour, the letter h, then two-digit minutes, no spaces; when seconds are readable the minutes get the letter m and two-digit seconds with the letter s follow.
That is 10h46
